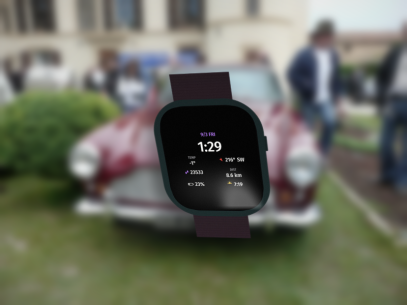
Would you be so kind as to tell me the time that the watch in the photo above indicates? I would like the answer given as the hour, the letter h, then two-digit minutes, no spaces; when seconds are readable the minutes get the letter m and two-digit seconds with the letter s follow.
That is 1h29
